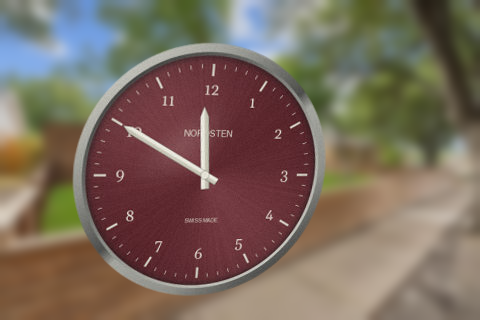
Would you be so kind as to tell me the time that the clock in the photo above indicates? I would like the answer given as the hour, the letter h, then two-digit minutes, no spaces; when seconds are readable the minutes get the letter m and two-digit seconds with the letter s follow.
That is 11h50
